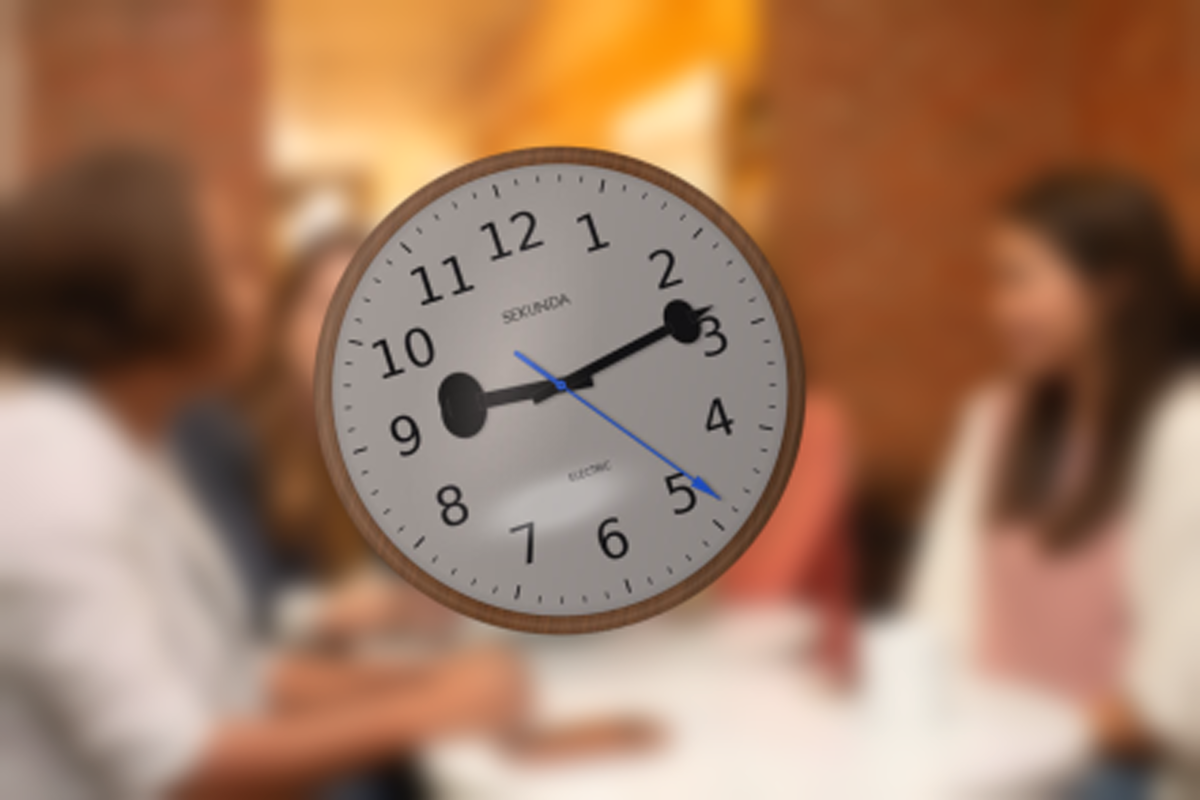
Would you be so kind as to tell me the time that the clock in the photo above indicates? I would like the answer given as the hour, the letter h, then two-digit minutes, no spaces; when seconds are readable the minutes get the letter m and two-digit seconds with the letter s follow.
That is 9h13m24s
